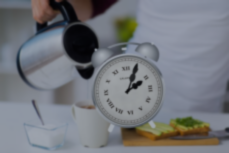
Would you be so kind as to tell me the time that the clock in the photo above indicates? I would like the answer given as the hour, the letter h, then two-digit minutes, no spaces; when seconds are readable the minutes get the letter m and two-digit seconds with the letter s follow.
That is 2h04
